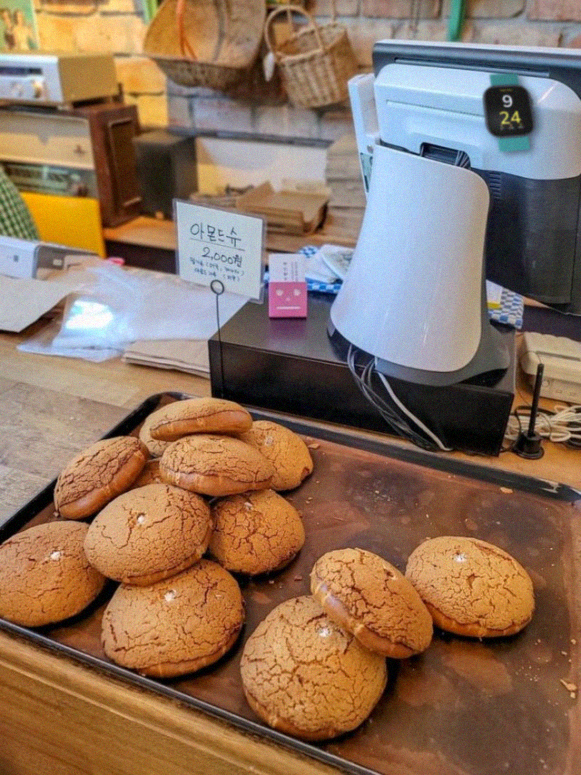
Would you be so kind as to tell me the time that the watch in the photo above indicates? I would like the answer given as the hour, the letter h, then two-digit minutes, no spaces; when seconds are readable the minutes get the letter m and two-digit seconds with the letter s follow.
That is 9h24
